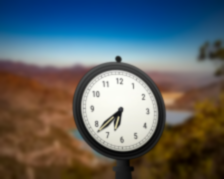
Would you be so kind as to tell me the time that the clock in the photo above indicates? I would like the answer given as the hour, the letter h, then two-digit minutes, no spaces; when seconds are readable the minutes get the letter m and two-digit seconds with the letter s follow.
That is 6h38
